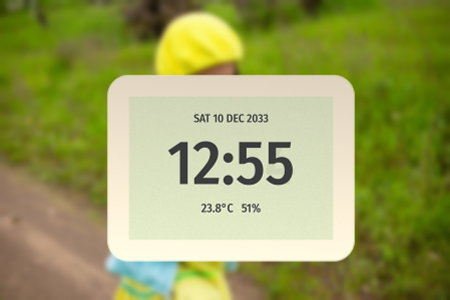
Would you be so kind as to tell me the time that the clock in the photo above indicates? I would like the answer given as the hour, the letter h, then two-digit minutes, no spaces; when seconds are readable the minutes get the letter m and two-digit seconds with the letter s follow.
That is 12h55
